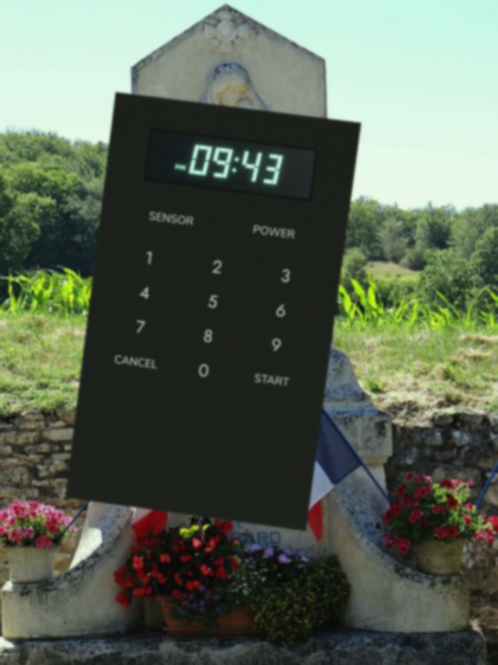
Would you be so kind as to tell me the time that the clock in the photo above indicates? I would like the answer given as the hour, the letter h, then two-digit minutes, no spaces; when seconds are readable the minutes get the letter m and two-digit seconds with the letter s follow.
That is 9h43
